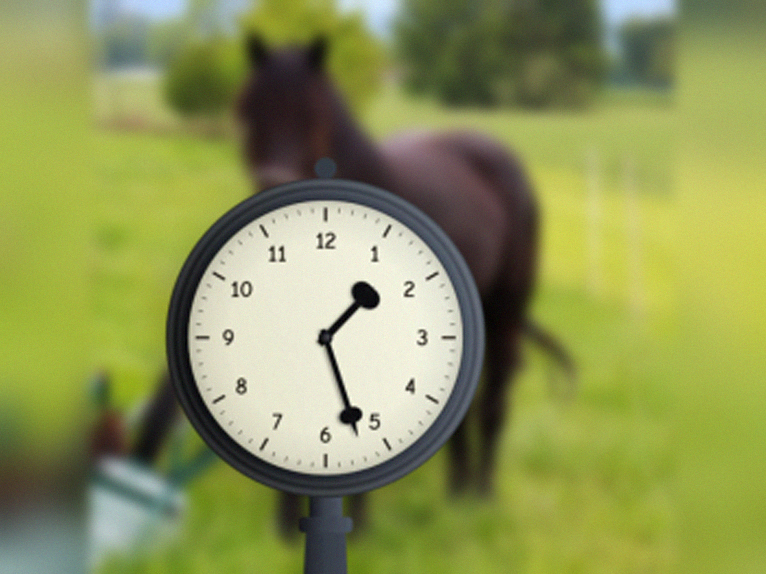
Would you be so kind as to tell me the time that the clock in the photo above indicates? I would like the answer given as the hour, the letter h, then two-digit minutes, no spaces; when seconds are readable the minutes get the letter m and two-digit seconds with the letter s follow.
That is 1h27
